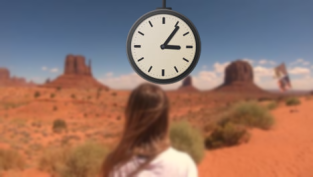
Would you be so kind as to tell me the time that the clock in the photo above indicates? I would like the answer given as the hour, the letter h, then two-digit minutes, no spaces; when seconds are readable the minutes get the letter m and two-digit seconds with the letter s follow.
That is 3h06
